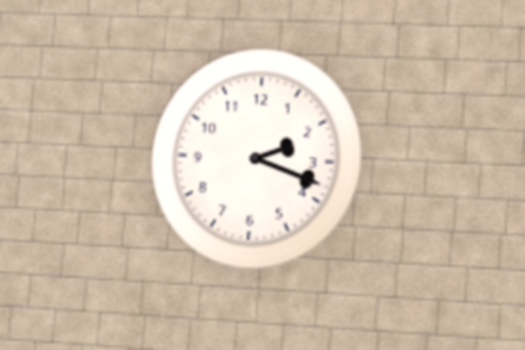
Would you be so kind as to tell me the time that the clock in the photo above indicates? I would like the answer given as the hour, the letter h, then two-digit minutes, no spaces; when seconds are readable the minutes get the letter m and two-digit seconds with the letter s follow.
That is 2h18
